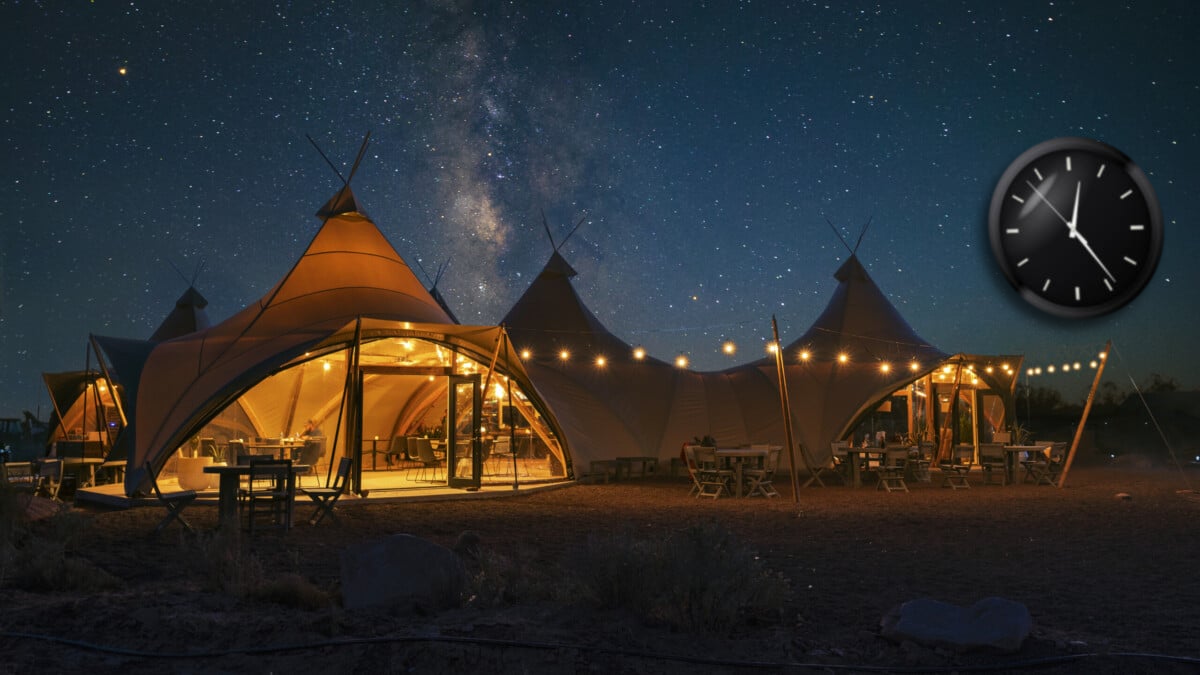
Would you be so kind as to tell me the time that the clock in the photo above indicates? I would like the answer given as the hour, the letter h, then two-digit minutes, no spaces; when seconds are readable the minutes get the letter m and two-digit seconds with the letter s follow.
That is 12h23m53s
